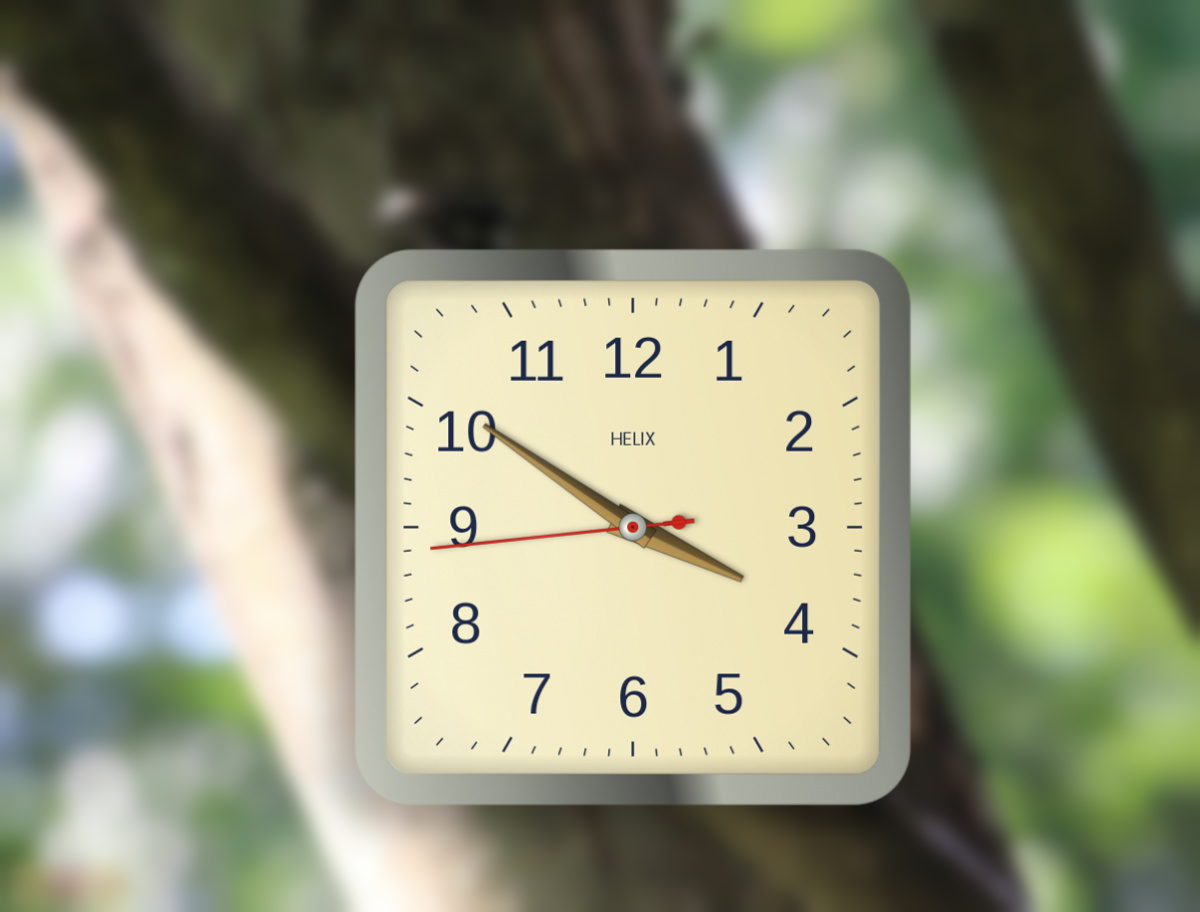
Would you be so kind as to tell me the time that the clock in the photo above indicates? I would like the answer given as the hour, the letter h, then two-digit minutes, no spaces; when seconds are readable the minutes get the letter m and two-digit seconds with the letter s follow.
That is 3h50m44s
